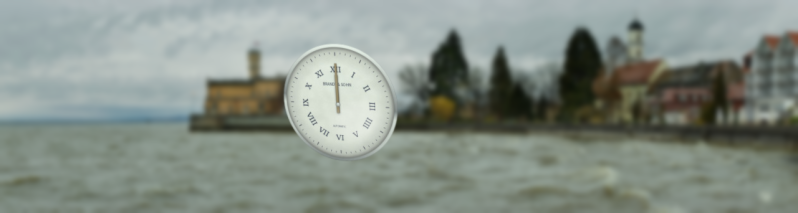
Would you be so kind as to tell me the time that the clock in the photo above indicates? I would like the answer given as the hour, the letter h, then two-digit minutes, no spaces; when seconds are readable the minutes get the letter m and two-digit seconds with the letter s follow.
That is 12h00
